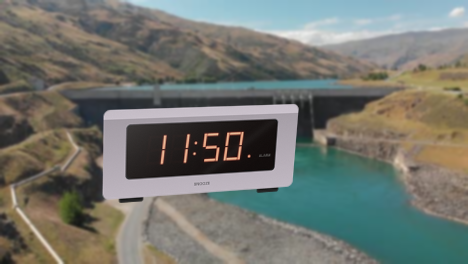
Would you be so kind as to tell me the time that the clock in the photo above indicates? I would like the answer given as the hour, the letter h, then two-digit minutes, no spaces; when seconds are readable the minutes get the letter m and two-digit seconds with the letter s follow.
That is 11h50
